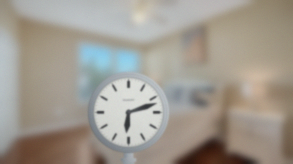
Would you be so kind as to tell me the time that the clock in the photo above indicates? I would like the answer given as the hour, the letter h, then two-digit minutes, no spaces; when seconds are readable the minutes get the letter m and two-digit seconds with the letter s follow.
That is 6h12
